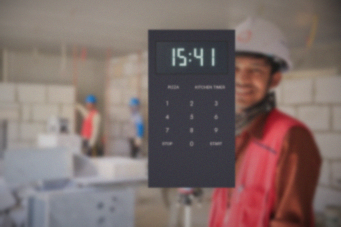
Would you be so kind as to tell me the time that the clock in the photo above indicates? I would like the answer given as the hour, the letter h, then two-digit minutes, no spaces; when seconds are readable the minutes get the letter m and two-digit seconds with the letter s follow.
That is 15h41
